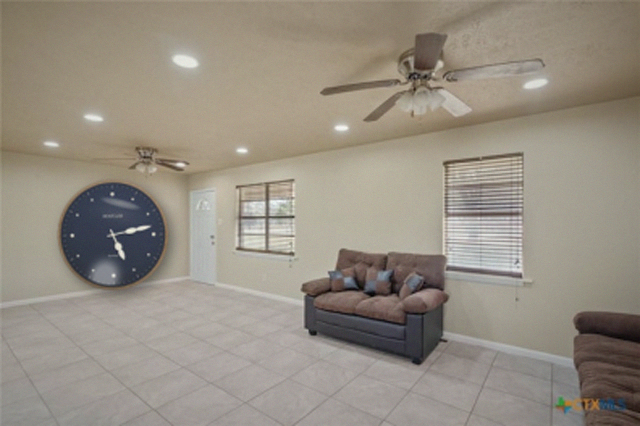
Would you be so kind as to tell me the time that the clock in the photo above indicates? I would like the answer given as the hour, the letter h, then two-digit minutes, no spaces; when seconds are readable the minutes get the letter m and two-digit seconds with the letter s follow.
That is 5h13
